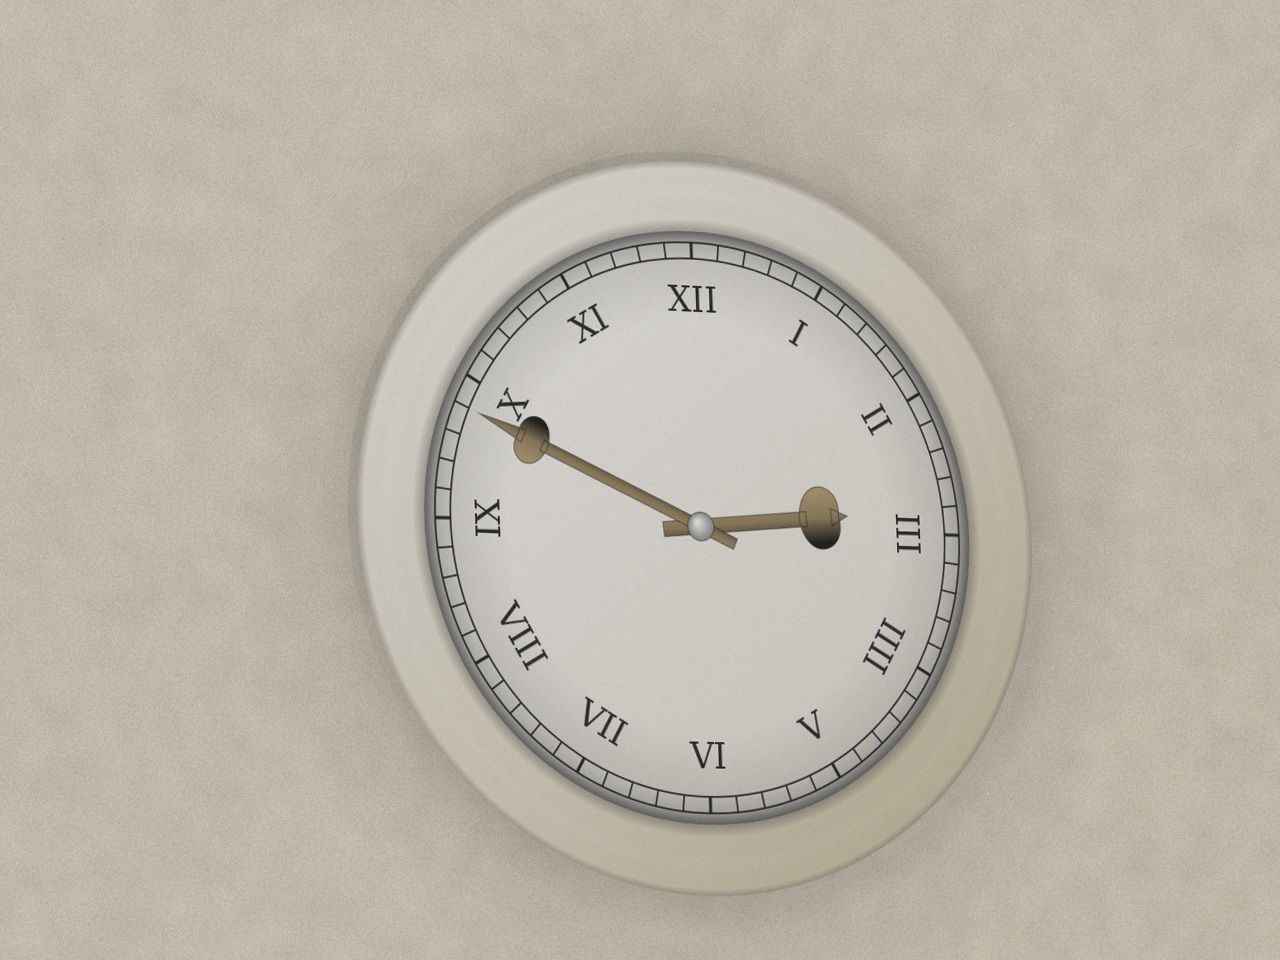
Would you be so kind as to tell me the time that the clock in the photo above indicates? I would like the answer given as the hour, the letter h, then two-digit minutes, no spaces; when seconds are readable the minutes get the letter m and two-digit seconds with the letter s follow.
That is 2h49
